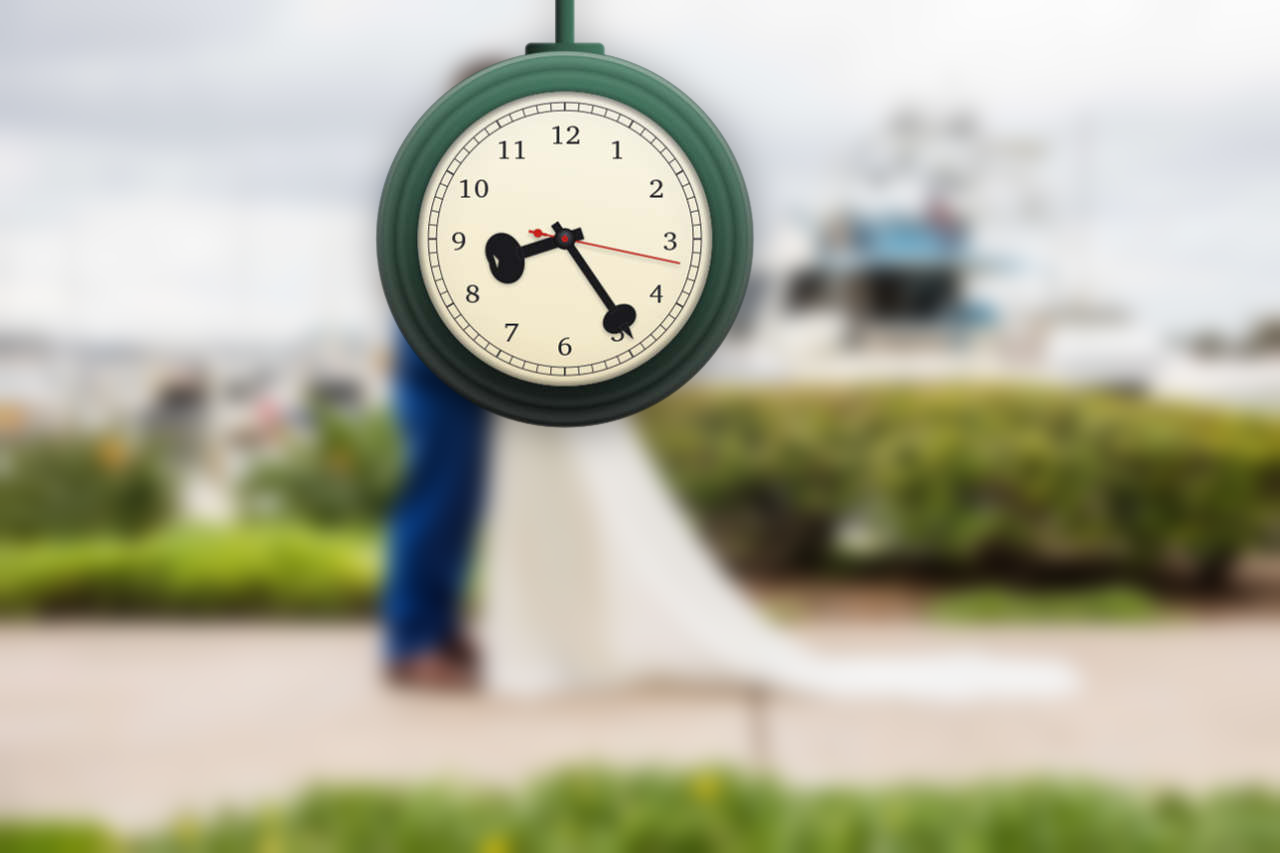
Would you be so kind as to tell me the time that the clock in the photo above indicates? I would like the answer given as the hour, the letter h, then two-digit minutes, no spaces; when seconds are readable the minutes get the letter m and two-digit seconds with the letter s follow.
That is 8h24m17s
